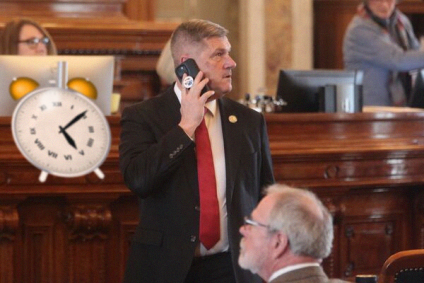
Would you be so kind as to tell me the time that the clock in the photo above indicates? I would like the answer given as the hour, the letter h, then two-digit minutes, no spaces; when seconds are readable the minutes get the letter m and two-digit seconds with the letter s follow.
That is 5h09
